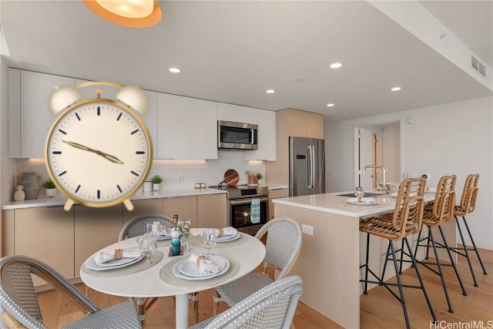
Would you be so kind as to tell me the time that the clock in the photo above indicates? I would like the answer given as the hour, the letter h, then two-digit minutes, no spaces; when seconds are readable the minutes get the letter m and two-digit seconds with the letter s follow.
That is 3h48
